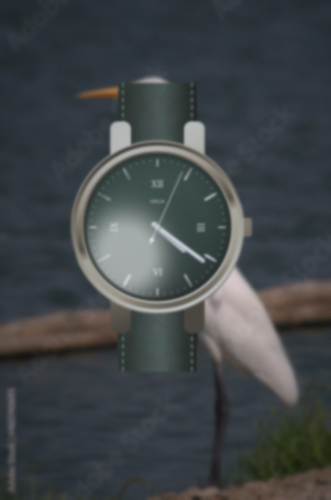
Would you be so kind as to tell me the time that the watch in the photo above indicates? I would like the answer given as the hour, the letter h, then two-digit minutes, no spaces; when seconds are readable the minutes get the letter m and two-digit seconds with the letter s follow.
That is 4h21m04s
